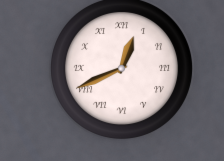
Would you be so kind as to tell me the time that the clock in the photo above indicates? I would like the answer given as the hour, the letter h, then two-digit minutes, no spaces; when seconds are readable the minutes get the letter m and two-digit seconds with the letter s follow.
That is 12h41
